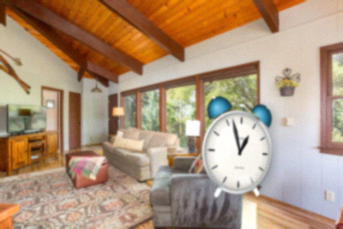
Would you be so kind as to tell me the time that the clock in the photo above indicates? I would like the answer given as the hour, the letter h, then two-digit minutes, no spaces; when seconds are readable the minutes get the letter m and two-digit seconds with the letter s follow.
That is 12h57
